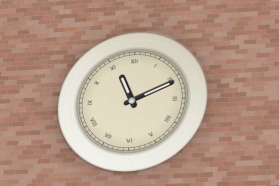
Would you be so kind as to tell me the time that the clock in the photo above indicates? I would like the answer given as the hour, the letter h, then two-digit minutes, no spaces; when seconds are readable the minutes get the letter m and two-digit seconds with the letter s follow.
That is 11h11
